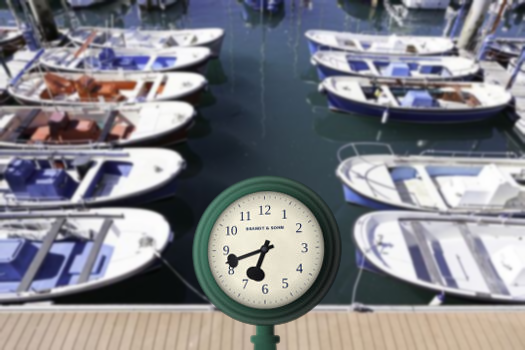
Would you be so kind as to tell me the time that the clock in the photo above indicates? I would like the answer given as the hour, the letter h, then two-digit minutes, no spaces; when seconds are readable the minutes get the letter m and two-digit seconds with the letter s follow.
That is 6h42
